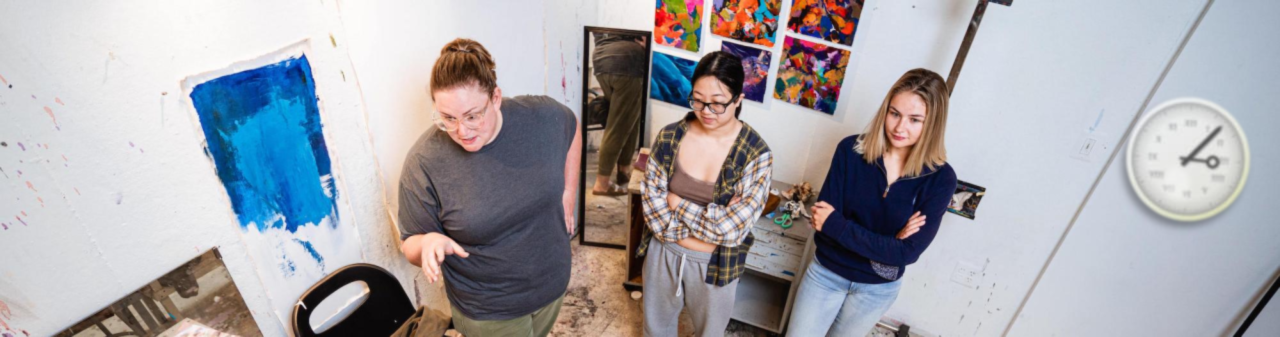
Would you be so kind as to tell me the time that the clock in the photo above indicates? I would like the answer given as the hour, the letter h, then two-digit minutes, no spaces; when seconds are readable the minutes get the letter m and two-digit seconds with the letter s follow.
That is 3h07
